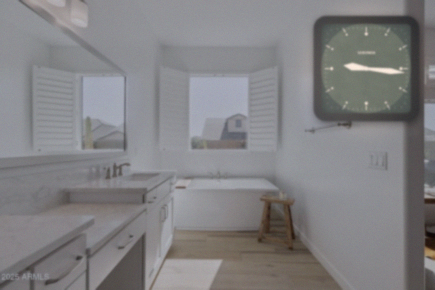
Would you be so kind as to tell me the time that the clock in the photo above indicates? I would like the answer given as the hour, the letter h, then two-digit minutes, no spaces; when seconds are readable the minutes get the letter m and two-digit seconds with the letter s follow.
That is 9h16
